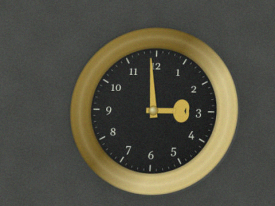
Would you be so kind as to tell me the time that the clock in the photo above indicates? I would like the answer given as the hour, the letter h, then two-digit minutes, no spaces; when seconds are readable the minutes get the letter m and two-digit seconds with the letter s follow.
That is 2h59
